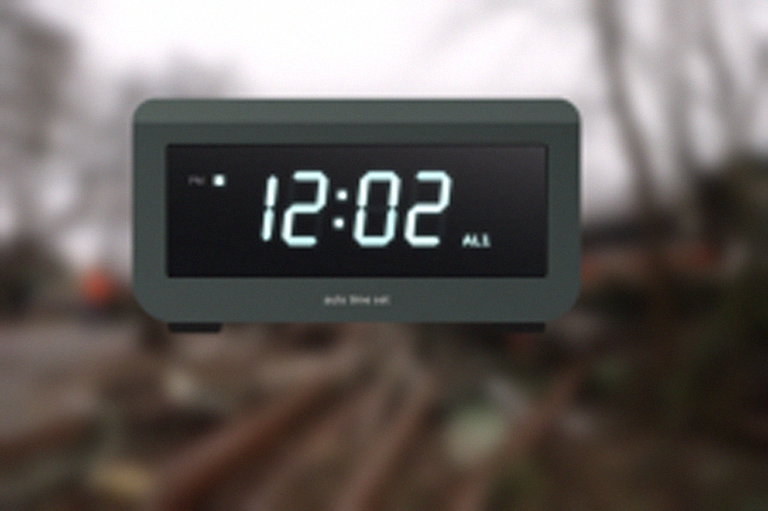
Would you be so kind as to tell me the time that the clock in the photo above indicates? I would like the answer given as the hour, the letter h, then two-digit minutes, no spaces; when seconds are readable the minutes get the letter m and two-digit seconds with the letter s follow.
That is 12h02
